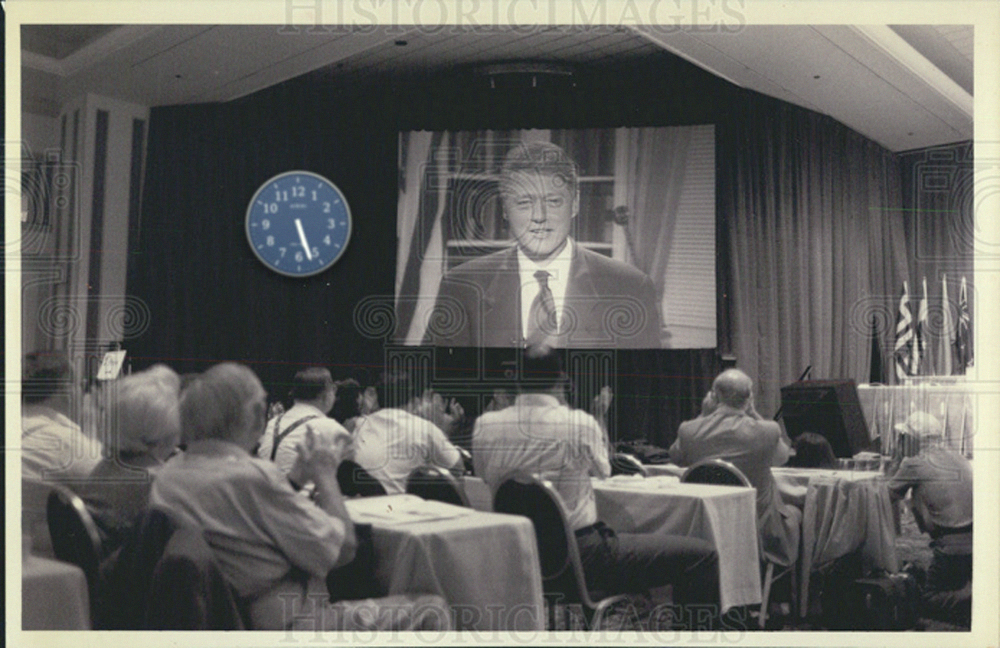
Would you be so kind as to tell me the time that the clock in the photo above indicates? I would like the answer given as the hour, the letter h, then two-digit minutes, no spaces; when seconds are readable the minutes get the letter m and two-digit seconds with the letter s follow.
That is 5h27
